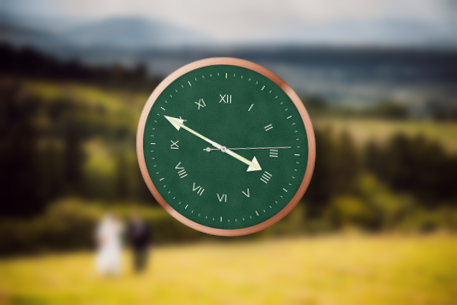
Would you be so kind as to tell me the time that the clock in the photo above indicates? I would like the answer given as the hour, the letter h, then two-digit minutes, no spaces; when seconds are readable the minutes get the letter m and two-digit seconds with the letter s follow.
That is 3h49m14s
